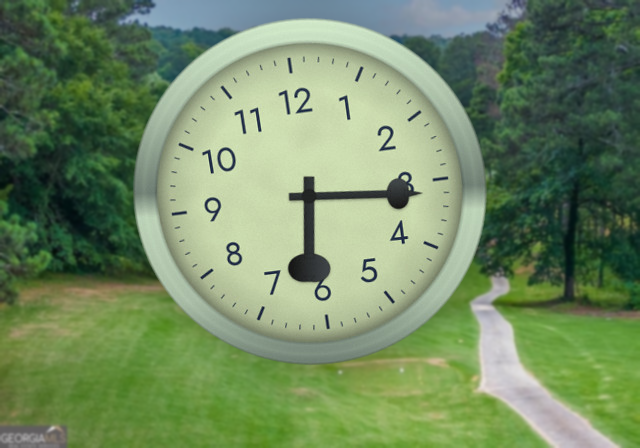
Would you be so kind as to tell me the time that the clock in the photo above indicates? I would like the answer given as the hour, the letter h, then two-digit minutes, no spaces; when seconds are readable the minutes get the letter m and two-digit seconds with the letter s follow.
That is 6h16
